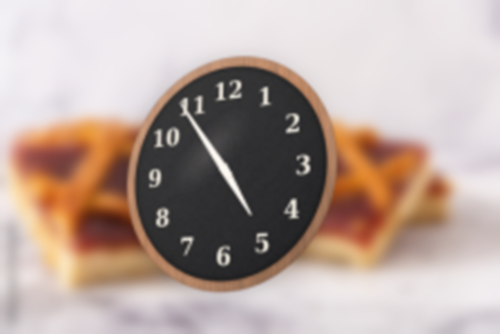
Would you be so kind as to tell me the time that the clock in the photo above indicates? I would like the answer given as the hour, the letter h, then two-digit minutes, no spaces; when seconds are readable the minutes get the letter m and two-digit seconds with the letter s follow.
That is 4h54
